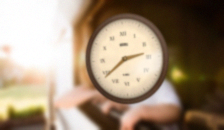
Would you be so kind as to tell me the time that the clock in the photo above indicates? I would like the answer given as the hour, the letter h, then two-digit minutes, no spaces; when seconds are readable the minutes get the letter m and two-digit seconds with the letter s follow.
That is 2h39
